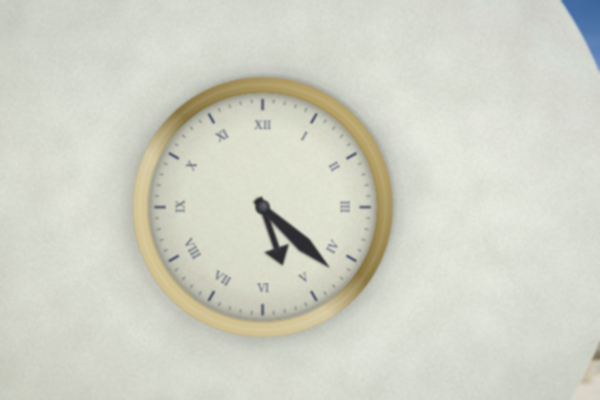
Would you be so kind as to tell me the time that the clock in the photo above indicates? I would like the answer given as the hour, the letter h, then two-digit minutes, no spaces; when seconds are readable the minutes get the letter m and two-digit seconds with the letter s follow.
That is 5h22
